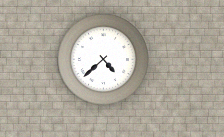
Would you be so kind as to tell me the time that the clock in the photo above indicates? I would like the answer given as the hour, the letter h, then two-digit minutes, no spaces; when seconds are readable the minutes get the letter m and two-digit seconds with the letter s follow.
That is 4h38
